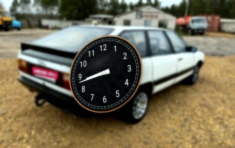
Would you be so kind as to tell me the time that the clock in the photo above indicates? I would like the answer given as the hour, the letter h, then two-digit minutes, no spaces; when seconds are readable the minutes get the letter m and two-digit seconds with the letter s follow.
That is 8h43
